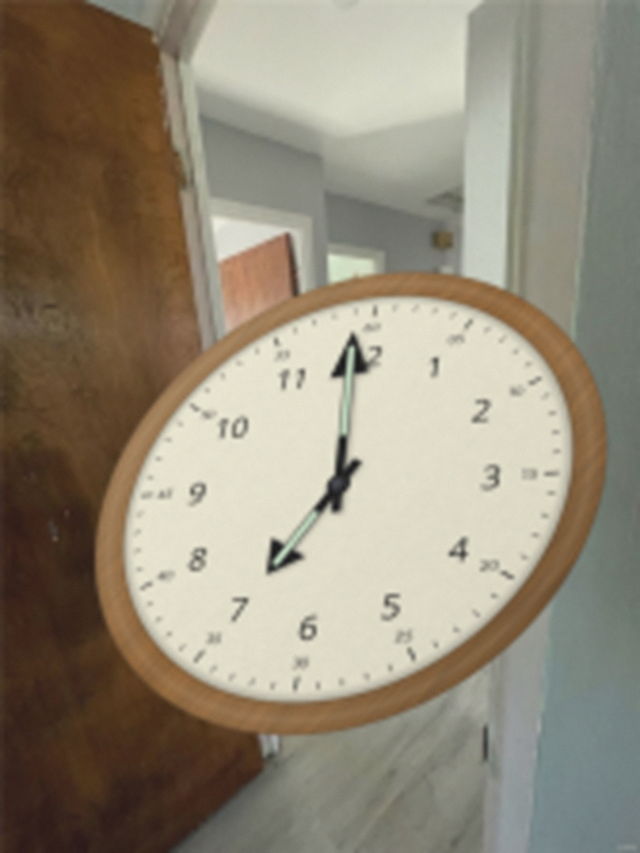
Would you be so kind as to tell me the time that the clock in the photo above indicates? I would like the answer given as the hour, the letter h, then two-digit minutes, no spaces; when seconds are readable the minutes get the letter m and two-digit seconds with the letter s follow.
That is 6h59
